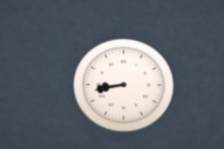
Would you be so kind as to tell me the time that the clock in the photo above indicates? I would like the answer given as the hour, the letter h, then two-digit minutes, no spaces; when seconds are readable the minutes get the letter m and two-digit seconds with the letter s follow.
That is 8h43
